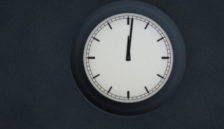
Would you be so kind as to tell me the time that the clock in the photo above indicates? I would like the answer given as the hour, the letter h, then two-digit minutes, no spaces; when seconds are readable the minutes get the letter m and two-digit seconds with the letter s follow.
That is 12h01
